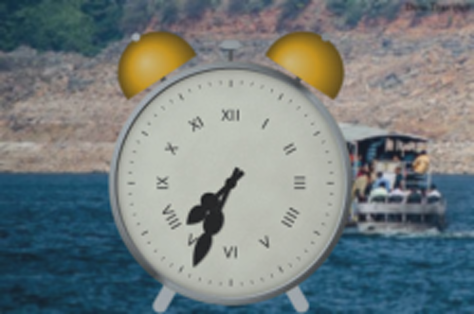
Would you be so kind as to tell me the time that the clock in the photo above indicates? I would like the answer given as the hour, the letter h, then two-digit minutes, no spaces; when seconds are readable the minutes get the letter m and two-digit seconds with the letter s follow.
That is 7h34
